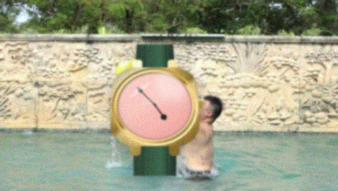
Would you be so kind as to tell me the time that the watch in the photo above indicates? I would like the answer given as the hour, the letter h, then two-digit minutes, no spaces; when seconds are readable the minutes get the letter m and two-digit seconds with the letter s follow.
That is 4h53
